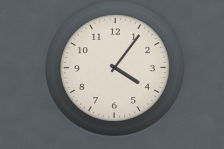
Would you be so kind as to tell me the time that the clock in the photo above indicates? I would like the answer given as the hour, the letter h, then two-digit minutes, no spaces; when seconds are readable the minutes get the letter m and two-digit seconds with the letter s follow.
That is 4h06
